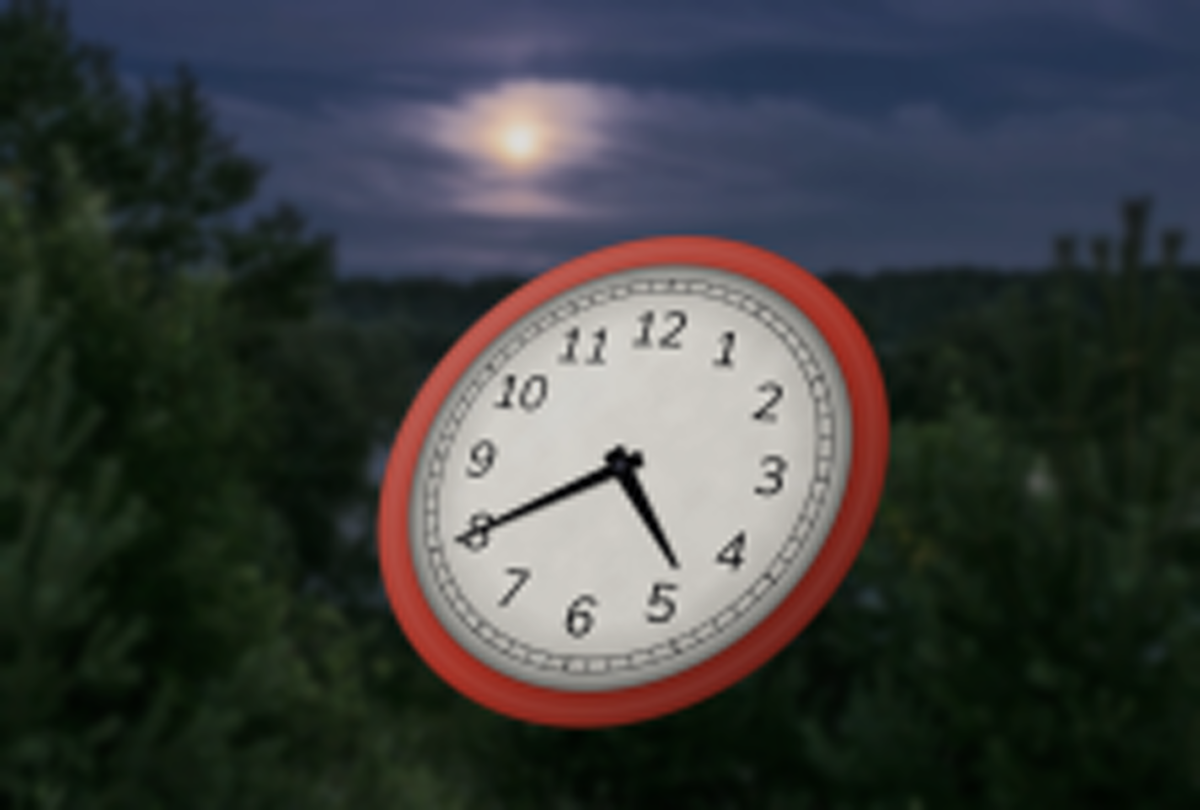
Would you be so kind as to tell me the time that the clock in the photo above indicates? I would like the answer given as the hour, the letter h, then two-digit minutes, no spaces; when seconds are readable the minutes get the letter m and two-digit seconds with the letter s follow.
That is 4h40
